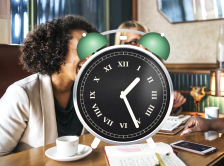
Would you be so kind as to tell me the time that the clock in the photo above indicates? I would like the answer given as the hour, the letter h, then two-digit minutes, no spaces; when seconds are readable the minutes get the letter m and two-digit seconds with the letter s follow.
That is 1h26
